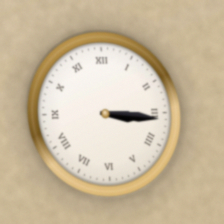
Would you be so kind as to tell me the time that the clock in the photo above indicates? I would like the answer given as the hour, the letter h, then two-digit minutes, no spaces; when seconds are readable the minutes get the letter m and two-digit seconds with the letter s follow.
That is 3h16
